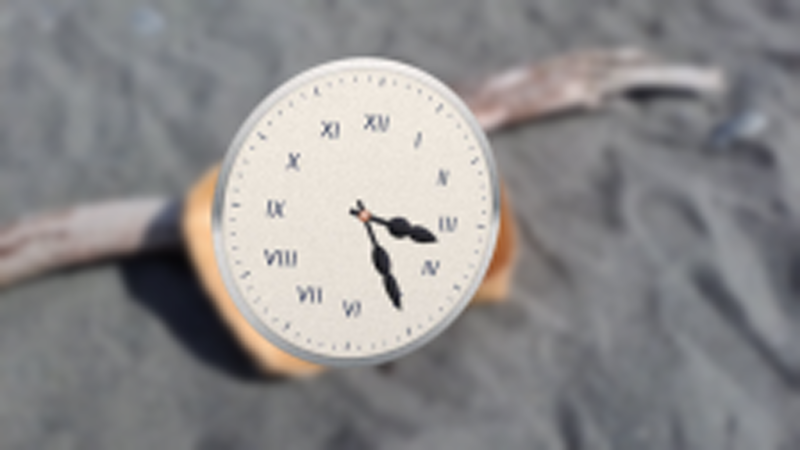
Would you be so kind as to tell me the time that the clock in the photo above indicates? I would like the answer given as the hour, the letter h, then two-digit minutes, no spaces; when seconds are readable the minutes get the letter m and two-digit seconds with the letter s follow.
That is 3h25
